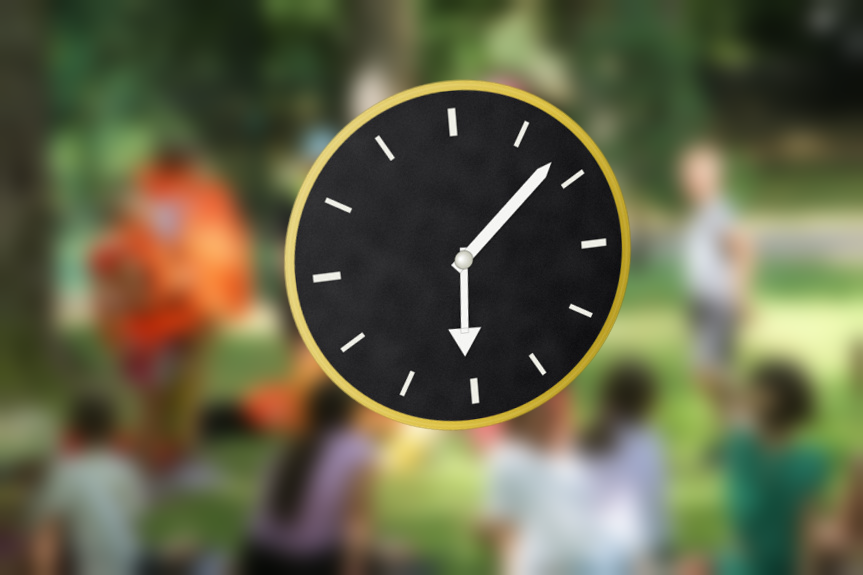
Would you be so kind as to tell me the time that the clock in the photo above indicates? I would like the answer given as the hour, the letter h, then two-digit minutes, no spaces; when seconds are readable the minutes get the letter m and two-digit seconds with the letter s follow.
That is 6h08
